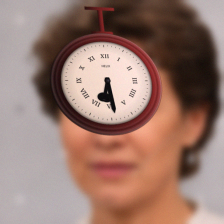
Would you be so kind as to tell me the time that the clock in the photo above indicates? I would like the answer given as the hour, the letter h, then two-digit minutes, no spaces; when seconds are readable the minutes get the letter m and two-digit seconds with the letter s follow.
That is 6h29
